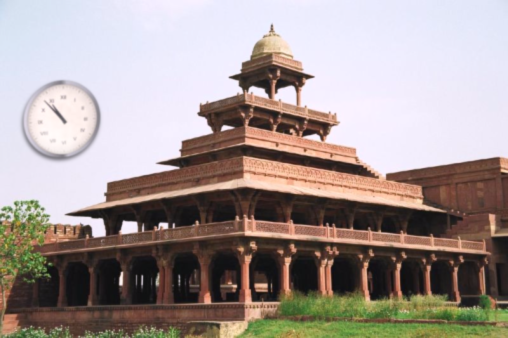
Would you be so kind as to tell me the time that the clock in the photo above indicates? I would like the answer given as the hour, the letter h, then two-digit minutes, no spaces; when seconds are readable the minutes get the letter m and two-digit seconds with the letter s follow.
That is 10h53
